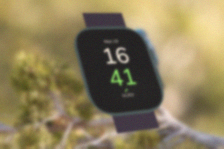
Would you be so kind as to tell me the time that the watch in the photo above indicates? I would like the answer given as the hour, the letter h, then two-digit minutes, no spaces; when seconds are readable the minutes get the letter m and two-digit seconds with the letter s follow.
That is 16h41
